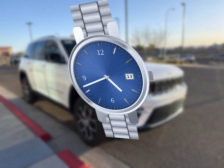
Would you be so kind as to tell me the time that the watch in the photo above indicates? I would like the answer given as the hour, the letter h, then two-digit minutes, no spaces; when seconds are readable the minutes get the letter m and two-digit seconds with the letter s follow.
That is 4h42
